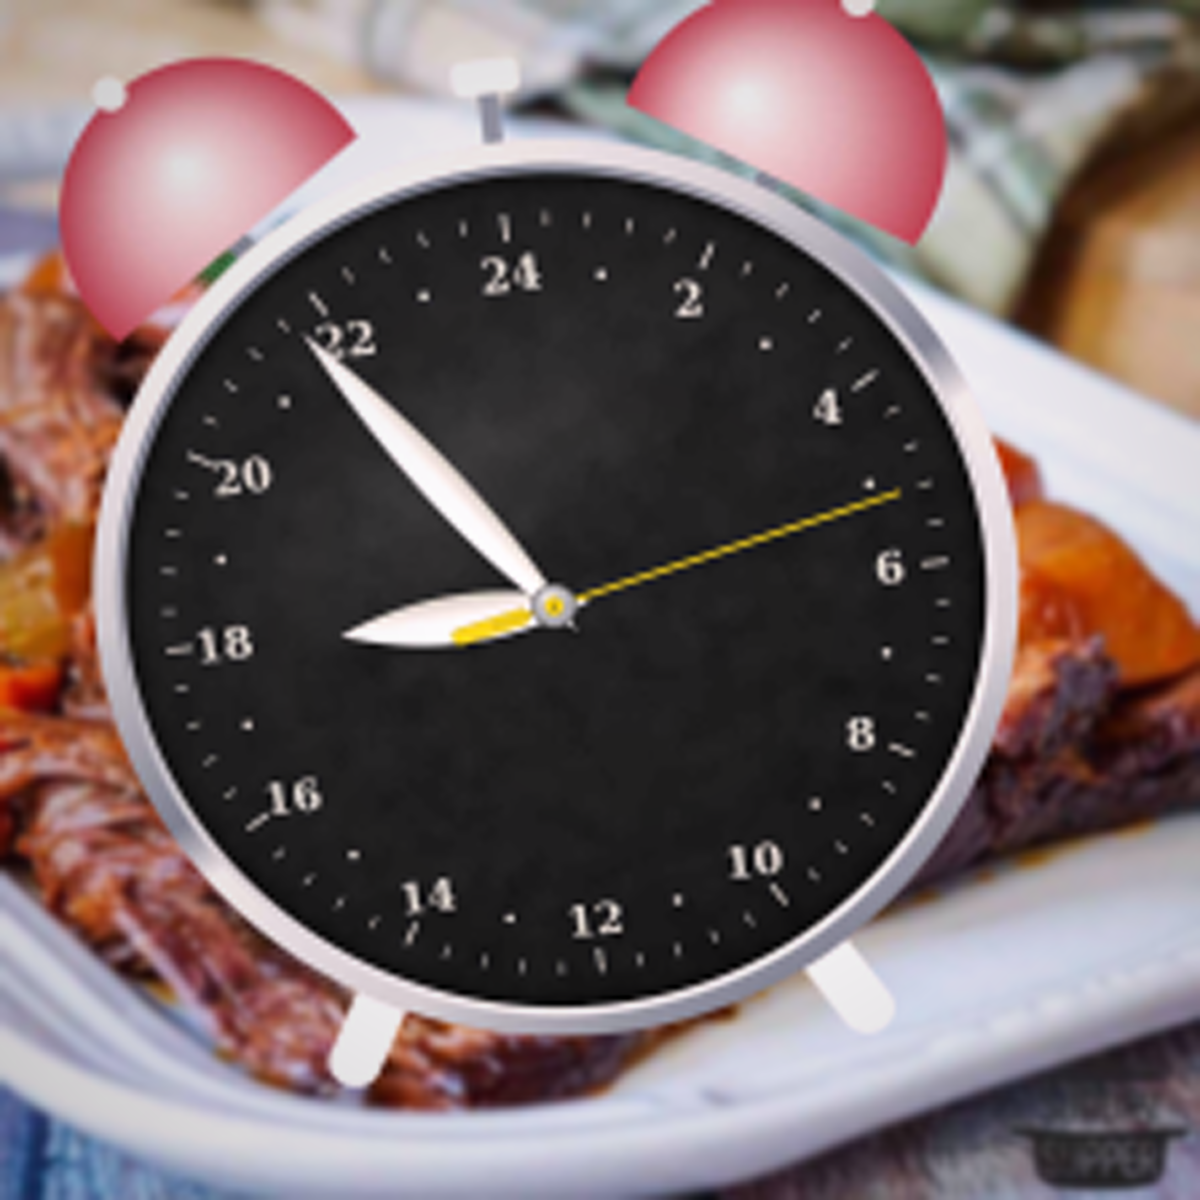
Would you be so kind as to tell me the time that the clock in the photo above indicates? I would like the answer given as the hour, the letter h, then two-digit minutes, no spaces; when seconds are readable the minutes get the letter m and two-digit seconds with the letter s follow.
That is 17h54m13s
